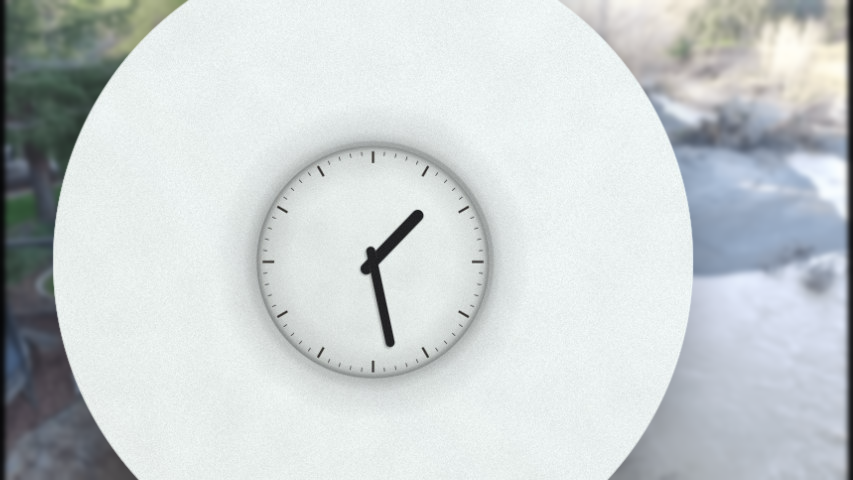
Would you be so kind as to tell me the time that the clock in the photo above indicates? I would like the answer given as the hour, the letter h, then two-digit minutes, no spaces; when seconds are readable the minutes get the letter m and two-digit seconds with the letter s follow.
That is 1h28
